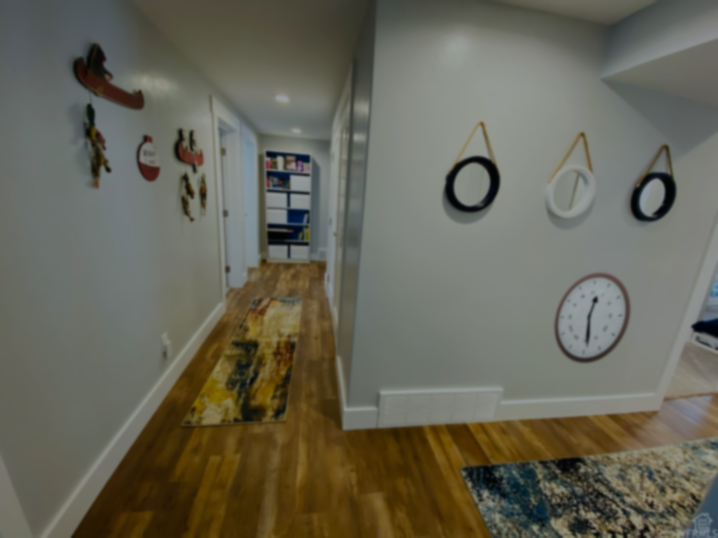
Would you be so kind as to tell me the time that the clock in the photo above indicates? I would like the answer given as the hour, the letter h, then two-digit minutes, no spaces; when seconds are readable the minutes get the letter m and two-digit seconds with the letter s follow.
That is 12h29
